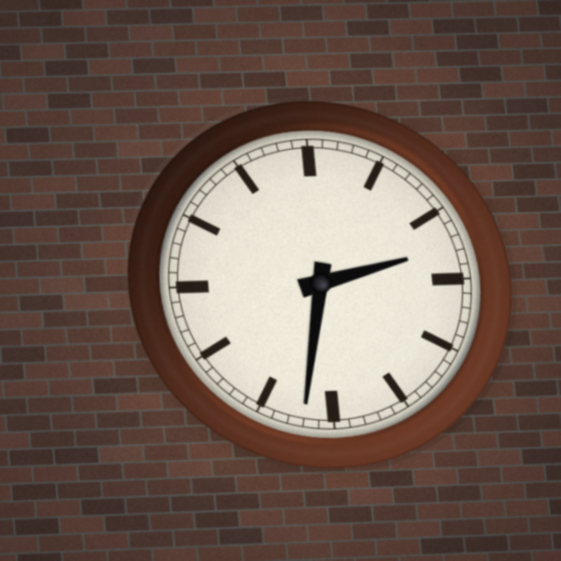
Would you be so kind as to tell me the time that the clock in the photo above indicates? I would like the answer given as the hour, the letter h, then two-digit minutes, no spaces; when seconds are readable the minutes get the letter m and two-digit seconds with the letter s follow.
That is 2h32
